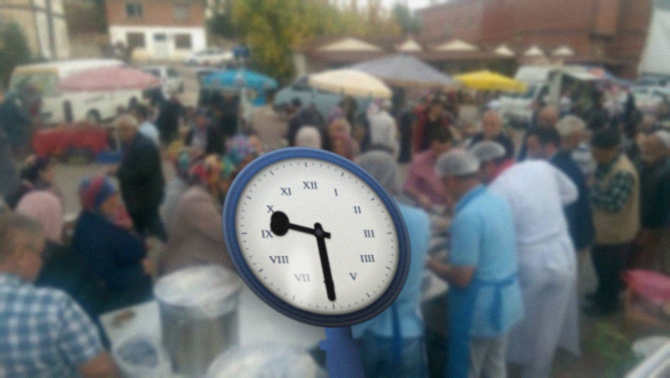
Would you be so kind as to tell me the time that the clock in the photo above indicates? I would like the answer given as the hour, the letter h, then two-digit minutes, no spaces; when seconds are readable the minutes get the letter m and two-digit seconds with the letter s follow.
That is 9h30
